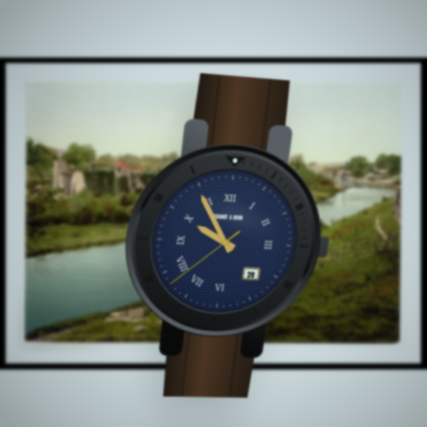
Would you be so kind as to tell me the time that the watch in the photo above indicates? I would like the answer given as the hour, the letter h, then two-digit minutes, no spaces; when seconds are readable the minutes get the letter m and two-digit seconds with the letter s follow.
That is 9h54m38s
